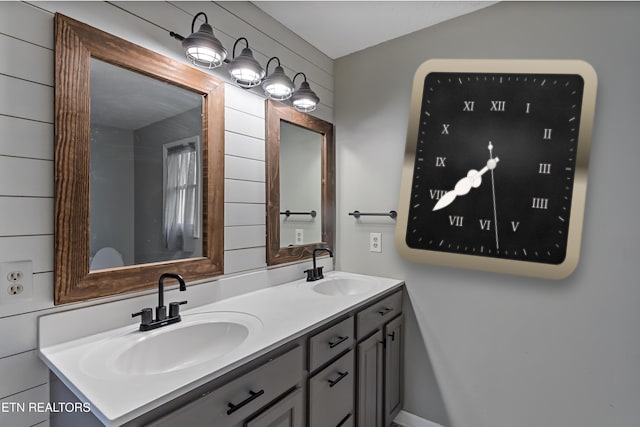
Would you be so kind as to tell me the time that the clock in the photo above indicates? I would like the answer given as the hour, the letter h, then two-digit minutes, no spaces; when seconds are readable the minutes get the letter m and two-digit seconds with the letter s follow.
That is 7h38m28s
